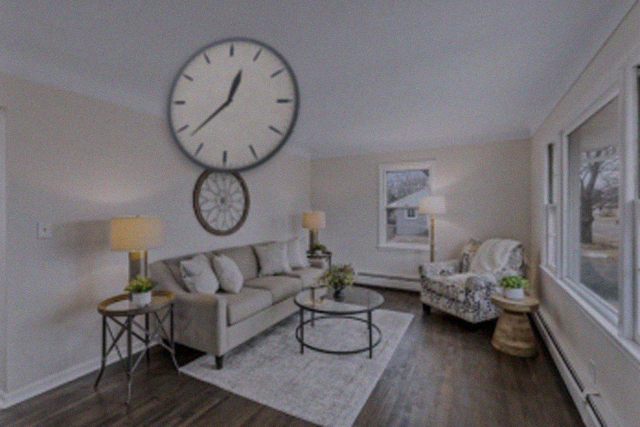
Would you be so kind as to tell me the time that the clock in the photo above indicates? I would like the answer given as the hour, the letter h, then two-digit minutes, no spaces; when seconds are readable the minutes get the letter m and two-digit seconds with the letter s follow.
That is 12h38
